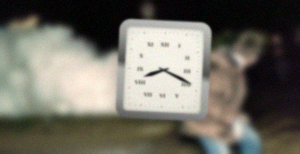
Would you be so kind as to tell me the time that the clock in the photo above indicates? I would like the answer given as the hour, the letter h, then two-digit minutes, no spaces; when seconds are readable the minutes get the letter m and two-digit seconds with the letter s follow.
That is 8h19
